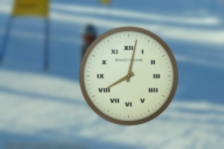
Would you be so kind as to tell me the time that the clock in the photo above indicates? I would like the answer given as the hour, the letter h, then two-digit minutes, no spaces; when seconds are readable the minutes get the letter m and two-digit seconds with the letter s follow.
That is 8h02
